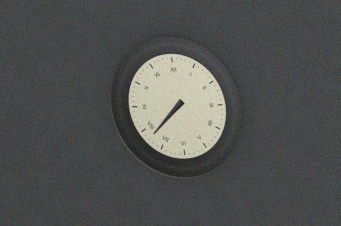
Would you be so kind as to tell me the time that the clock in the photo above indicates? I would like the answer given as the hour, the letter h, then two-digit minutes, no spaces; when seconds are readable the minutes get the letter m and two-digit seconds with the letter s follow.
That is 7h38
